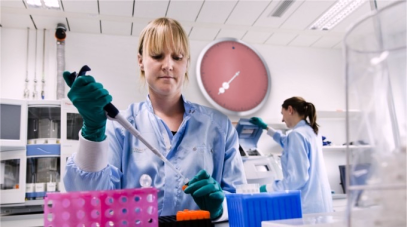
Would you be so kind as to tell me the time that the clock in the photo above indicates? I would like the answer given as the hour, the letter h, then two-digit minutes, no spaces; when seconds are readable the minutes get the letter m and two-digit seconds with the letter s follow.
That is 7h38
